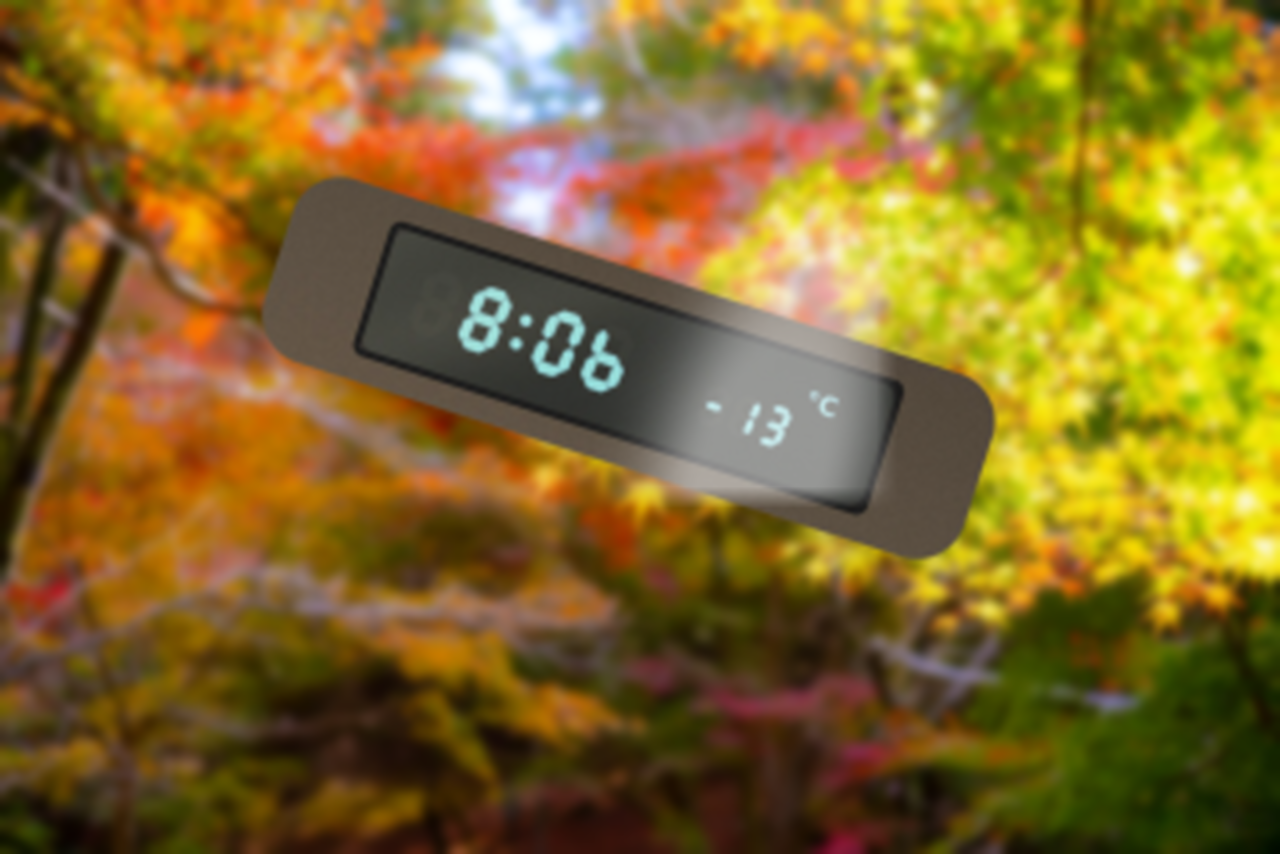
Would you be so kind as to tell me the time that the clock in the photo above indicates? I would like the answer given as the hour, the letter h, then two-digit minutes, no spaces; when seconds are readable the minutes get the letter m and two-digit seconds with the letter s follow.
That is 8h06
